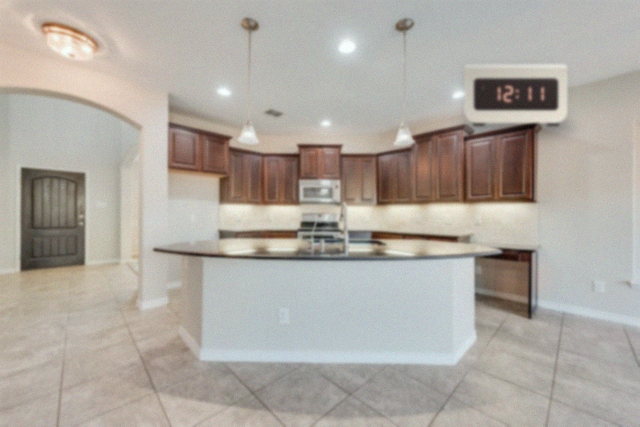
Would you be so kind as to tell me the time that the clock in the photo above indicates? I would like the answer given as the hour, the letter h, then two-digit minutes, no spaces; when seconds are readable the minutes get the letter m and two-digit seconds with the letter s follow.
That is 12h11
